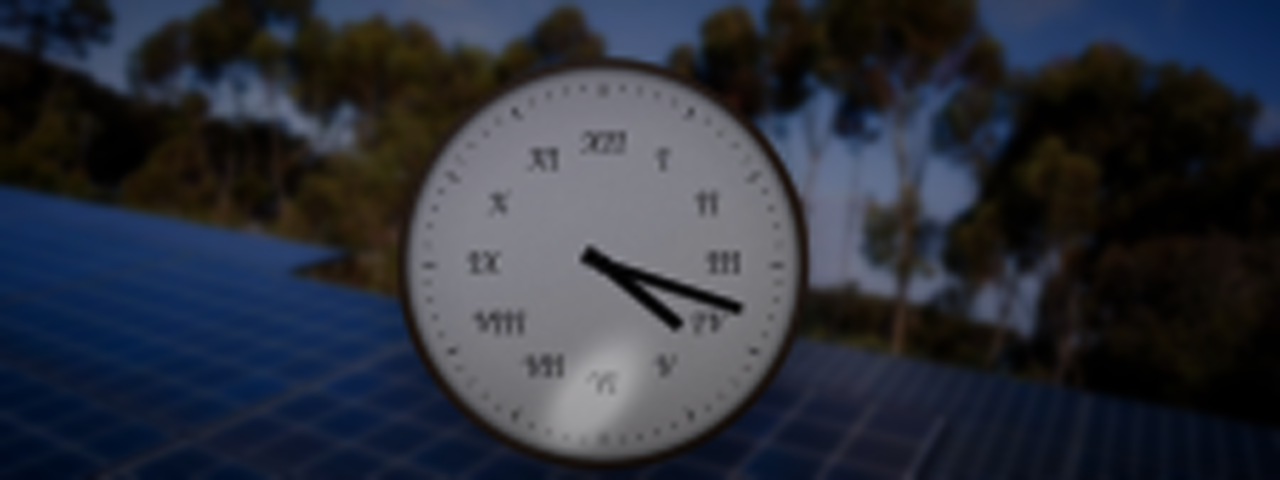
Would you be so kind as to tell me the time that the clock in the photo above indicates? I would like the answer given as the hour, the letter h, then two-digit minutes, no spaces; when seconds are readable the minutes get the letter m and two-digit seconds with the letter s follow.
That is 4h18
